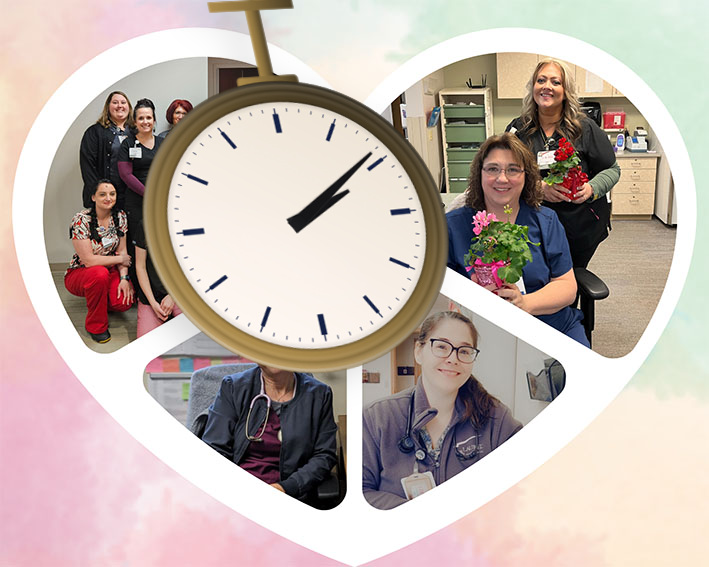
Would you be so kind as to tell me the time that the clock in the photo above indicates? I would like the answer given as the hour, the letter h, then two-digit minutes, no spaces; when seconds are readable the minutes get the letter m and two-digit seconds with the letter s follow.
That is 2h09
